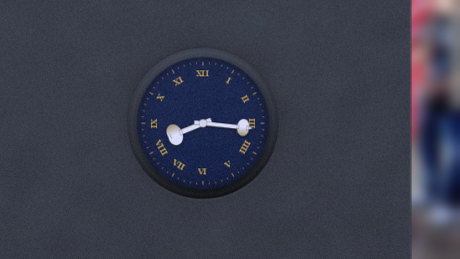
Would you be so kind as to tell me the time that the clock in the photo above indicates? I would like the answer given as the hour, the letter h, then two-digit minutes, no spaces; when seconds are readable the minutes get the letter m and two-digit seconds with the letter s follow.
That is 8h16
